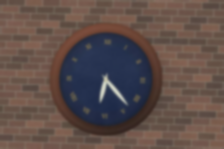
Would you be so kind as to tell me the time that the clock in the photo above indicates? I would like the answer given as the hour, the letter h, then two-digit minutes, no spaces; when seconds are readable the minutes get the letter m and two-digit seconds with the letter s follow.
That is 6h23
